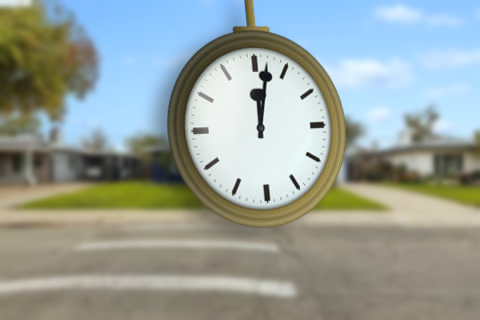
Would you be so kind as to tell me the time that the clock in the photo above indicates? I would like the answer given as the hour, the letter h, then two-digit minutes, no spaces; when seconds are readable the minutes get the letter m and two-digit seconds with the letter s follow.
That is 12h02
